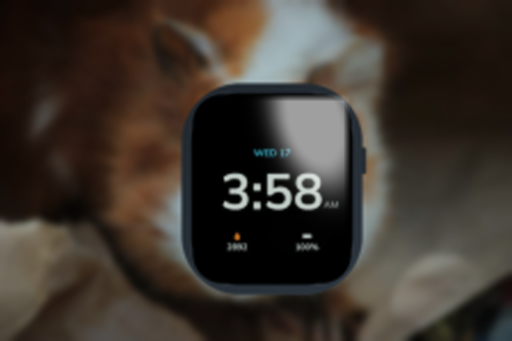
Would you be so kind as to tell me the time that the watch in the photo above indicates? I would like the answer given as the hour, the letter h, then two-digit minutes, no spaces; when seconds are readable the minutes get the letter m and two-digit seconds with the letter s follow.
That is 3h58
